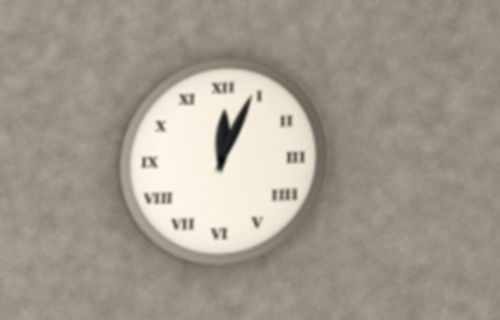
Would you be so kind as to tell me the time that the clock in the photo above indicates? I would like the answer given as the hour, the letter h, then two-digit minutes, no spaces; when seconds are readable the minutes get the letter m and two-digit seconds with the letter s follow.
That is 12h04
